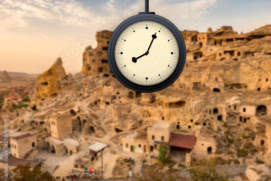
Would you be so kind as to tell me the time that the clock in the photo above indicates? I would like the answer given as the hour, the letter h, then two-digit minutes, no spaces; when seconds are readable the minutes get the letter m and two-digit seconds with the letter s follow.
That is 8h04
